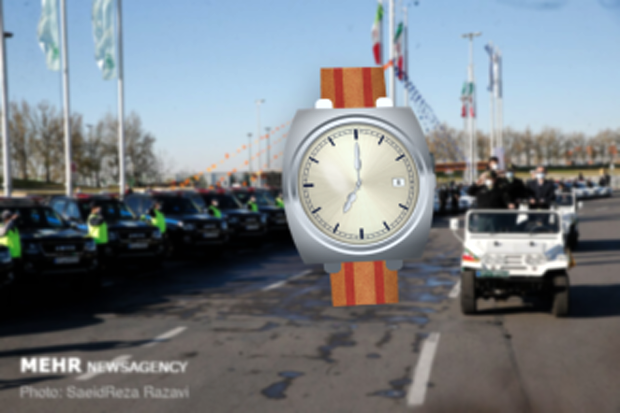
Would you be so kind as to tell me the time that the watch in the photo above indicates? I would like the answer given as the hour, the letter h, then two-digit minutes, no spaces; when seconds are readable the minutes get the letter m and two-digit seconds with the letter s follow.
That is 7h00
